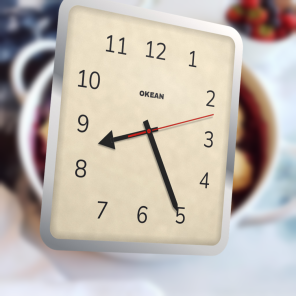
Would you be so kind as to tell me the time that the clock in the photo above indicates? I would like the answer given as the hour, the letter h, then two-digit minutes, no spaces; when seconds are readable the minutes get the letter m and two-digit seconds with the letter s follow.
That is 8h25m12s
